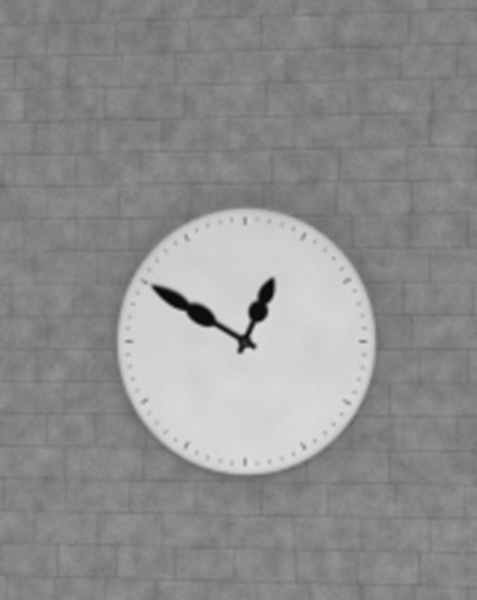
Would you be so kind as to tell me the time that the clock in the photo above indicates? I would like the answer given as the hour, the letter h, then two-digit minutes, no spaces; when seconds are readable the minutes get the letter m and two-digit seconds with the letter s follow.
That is 12h50
